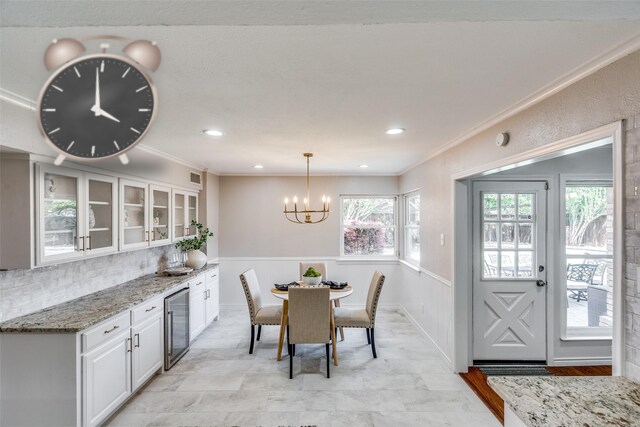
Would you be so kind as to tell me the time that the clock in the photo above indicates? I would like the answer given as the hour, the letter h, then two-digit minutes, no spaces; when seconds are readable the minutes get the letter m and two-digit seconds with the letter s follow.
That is 3h59
